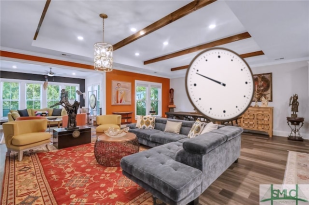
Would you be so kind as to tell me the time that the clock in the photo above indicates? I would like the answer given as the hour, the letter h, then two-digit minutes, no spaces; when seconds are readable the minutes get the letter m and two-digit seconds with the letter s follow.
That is 9h49
